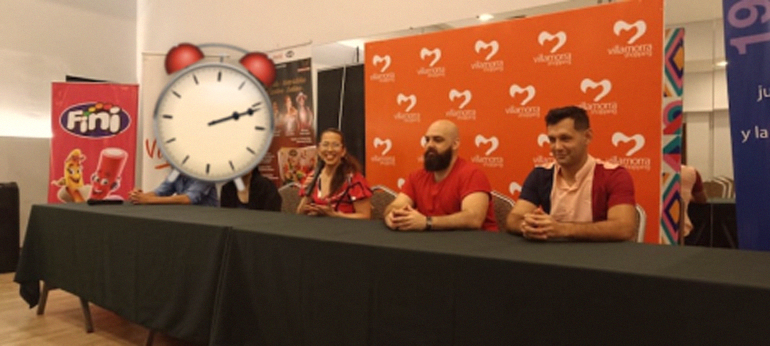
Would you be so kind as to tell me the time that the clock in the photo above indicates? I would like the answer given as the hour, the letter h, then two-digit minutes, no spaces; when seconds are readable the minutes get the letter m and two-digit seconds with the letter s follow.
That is 2h11
